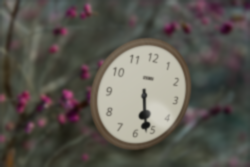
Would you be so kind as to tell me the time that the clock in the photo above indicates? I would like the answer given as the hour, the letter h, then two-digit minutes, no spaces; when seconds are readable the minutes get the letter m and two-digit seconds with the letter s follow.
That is 5h27
